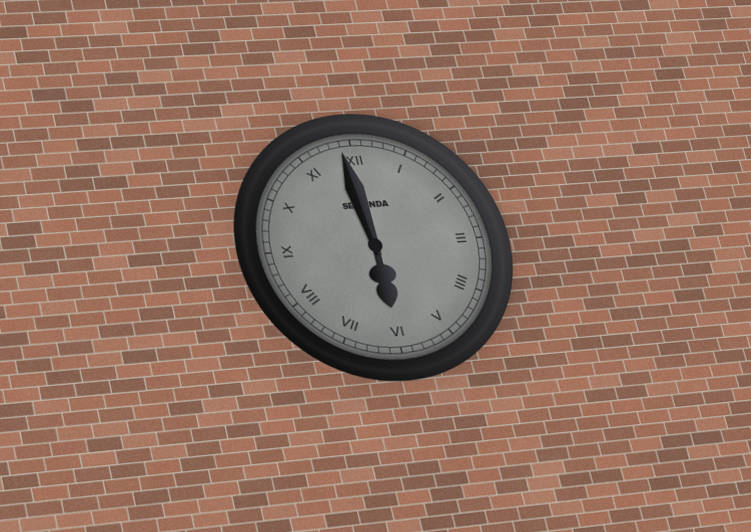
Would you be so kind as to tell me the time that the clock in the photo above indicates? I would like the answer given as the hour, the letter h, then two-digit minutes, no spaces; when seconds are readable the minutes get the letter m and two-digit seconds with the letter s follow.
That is 5h59
